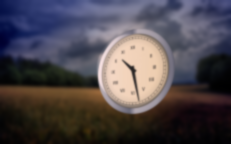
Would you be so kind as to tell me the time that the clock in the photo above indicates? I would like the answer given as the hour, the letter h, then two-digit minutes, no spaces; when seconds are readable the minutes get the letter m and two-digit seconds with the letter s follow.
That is 10h28
